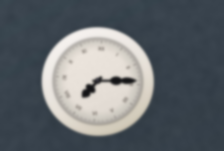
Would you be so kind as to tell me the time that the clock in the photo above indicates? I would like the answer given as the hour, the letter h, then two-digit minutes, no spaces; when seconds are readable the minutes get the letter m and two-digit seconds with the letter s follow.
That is 7h14
